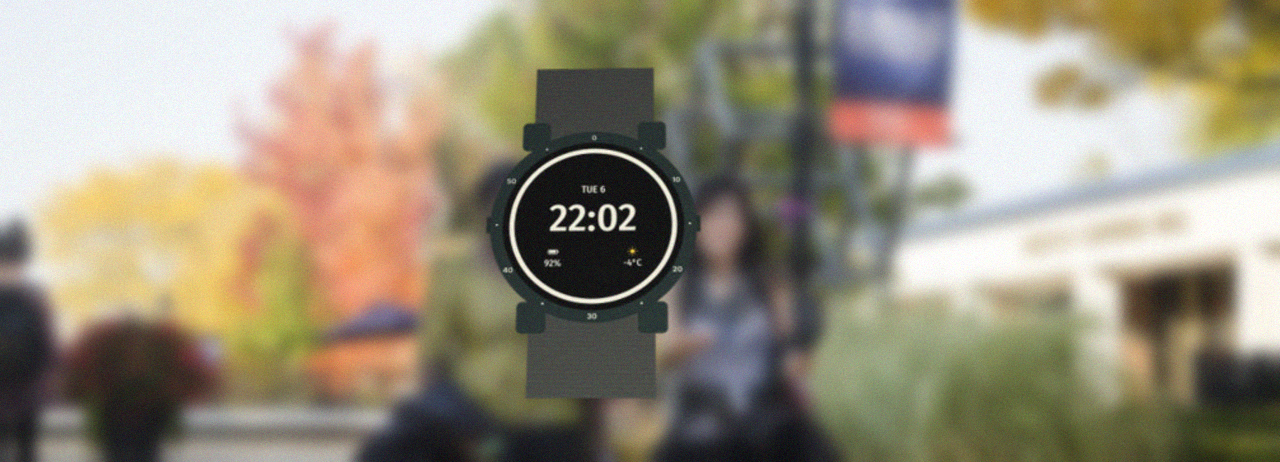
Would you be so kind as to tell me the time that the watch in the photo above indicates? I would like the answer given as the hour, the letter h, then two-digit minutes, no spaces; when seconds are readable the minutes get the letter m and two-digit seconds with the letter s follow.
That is 22h02
